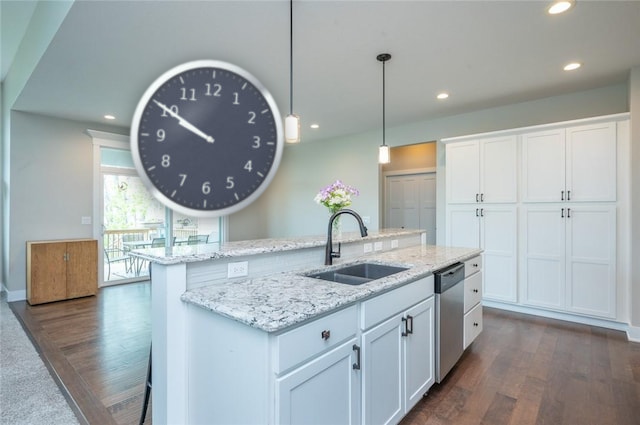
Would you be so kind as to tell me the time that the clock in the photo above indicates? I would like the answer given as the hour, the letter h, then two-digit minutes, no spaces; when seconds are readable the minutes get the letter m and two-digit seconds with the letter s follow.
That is 9h50
